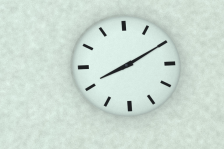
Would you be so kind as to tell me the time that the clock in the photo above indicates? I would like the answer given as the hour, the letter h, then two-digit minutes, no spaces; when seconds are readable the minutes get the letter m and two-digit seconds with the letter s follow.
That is 8h10
